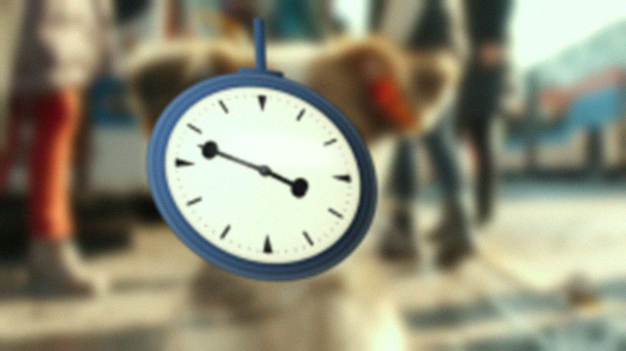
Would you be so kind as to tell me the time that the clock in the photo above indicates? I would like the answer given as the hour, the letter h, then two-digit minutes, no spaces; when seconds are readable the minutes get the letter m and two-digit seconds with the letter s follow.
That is 3h48
